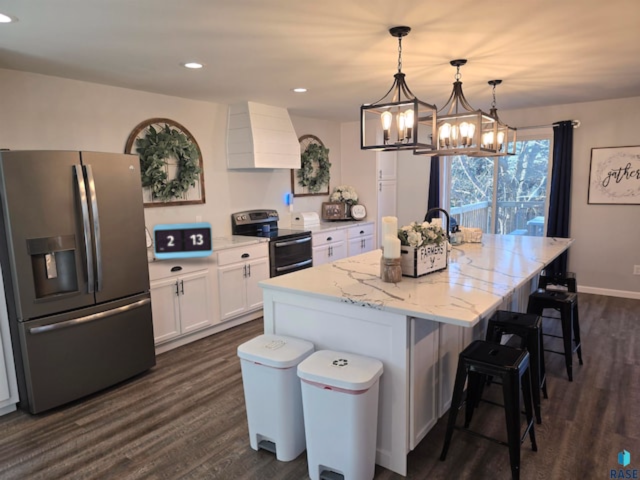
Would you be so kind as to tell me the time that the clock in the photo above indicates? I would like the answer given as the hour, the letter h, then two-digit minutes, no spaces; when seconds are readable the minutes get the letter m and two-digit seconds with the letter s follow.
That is 2h13
